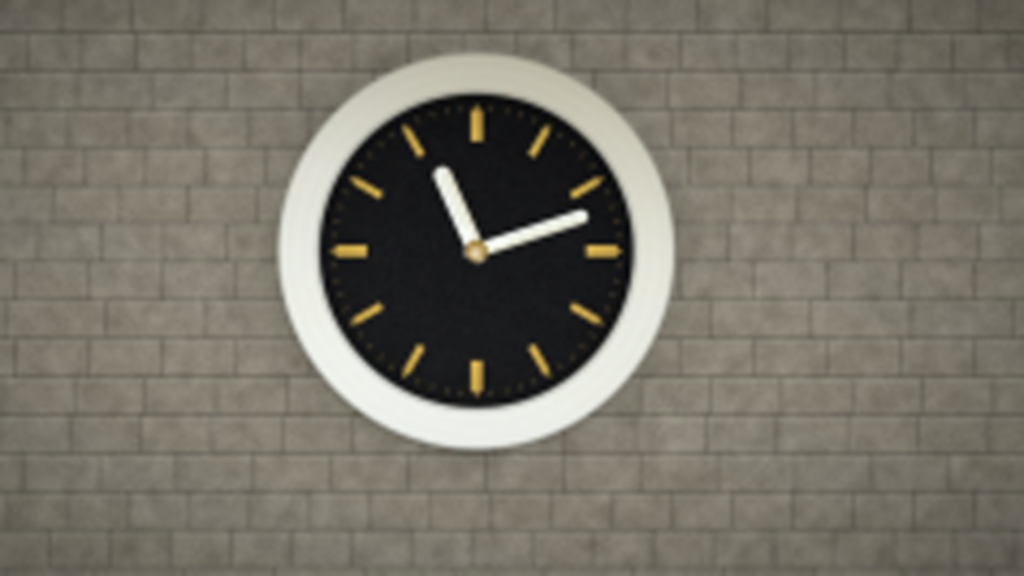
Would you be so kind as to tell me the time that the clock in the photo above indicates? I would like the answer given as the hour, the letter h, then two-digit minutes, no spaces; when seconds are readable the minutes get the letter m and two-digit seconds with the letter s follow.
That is 11h12
